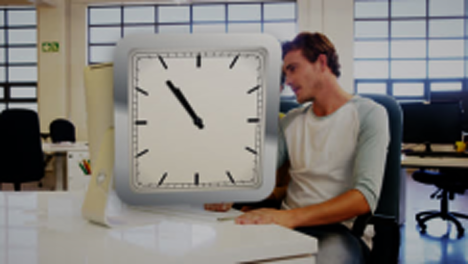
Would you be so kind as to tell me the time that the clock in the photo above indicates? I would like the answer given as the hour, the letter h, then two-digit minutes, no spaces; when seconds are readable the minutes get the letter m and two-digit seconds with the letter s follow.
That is 10h54
